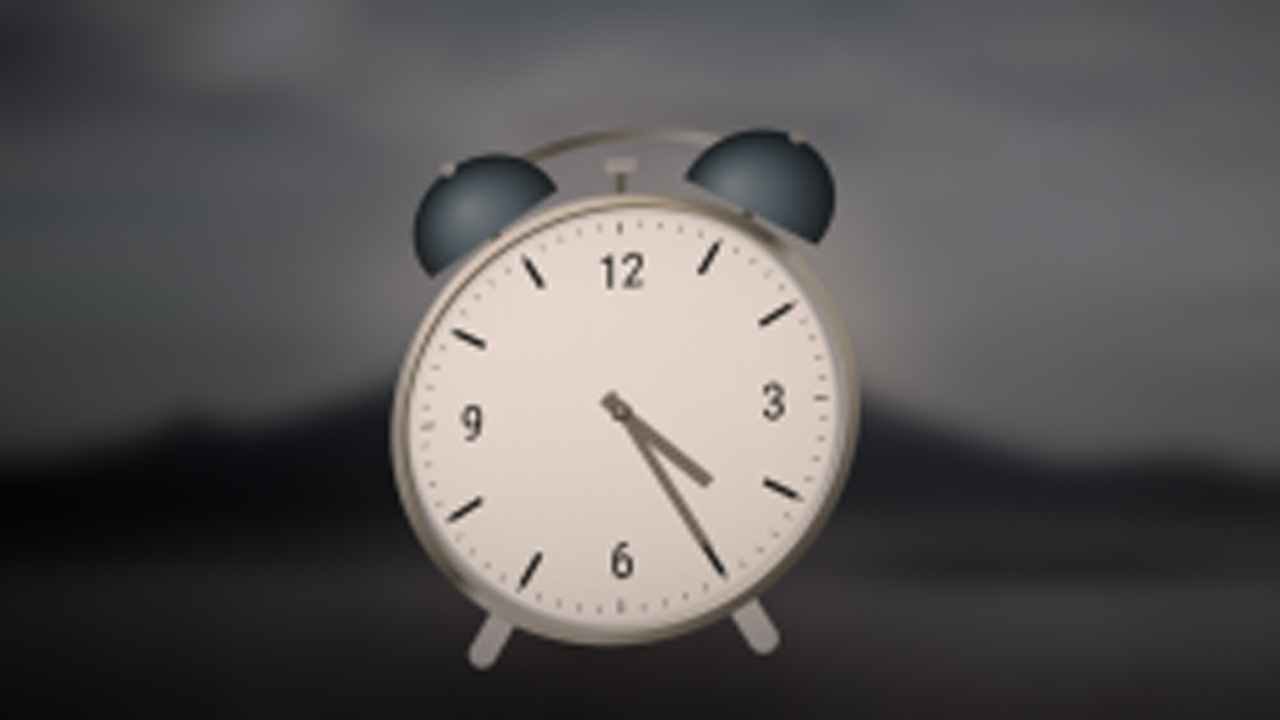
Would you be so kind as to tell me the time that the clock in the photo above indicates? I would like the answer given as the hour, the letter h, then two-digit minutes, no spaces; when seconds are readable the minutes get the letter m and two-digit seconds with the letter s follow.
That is 4h25
